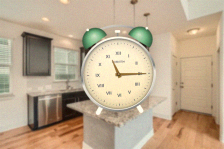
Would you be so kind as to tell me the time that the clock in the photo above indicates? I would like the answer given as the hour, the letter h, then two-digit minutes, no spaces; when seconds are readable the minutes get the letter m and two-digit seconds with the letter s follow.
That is 11h15
